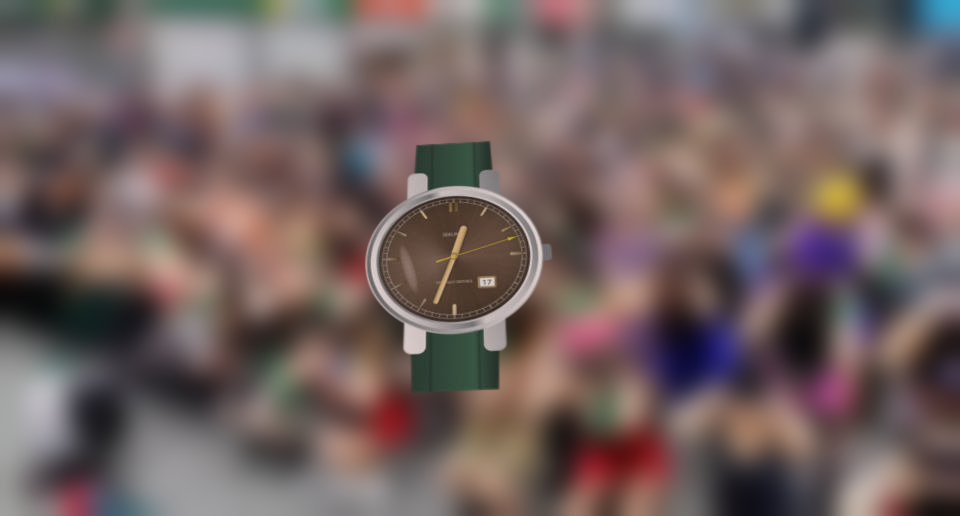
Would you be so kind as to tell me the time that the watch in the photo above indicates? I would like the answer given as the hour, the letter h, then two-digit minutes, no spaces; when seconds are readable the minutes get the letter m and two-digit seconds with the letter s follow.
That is 12h33m12s
